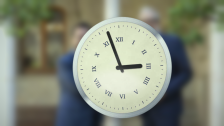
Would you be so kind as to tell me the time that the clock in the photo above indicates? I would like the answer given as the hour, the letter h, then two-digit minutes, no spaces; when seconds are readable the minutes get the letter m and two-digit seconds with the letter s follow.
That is 2h57
